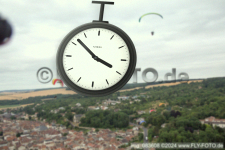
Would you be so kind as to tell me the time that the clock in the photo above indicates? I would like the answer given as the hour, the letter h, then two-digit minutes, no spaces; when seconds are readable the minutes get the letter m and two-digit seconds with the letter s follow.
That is 3h52
